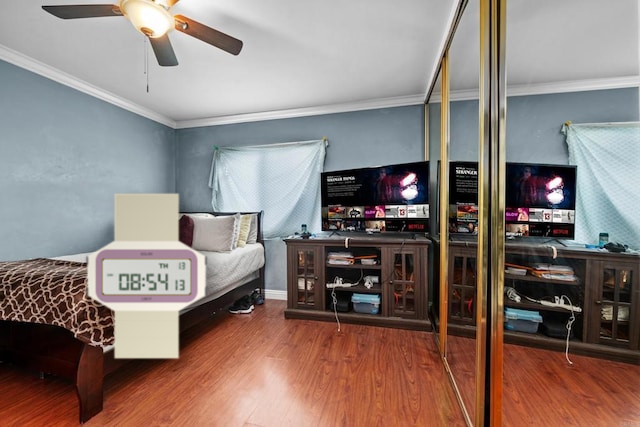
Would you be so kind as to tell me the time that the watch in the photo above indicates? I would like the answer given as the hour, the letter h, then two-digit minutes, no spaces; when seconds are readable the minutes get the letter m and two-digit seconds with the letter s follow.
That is 8h54m13s
